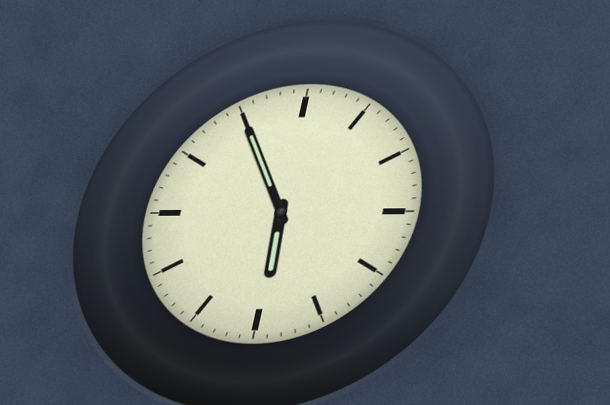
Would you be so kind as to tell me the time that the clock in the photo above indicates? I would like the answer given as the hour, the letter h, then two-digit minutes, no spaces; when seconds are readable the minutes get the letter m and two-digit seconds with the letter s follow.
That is 5h55
